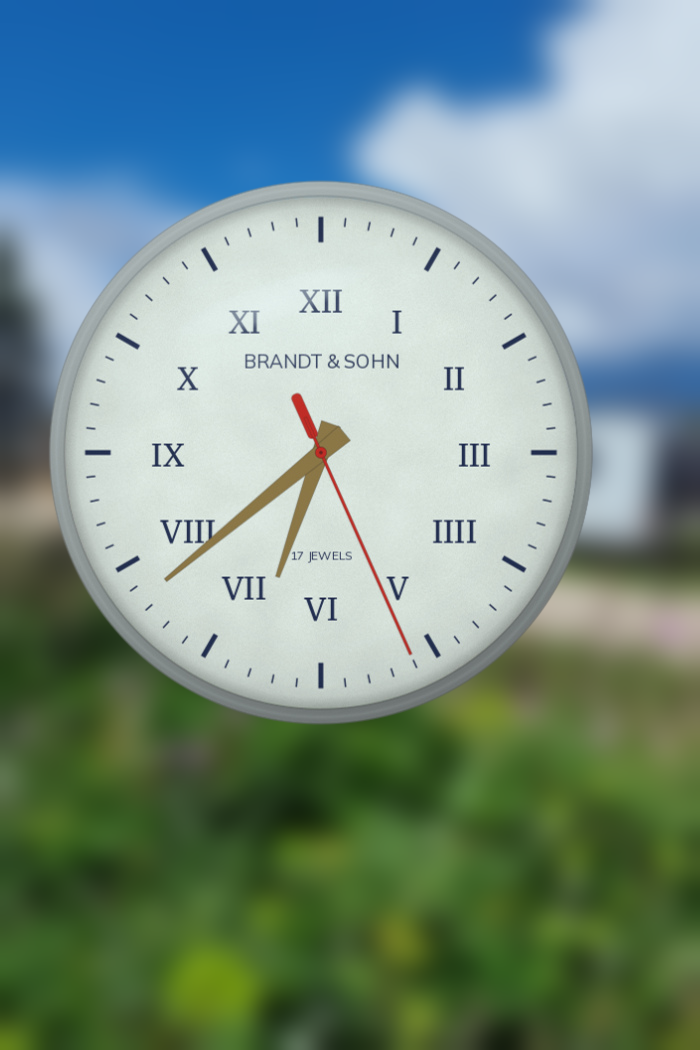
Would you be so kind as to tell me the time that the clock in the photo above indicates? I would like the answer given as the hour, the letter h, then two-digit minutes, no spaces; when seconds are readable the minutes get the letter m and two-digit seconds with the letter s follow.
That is 6h38m26s
